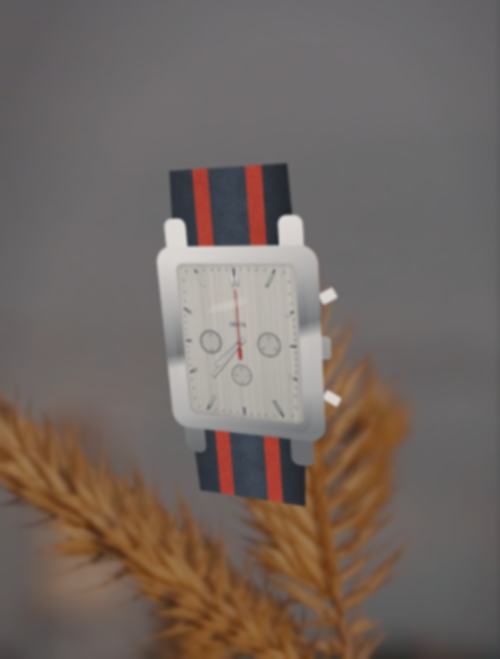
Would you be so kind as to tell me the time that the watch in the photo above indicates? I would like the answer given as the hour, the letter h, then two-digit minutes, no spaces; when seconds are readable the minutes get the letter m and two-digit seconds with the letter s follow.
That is 7h37
